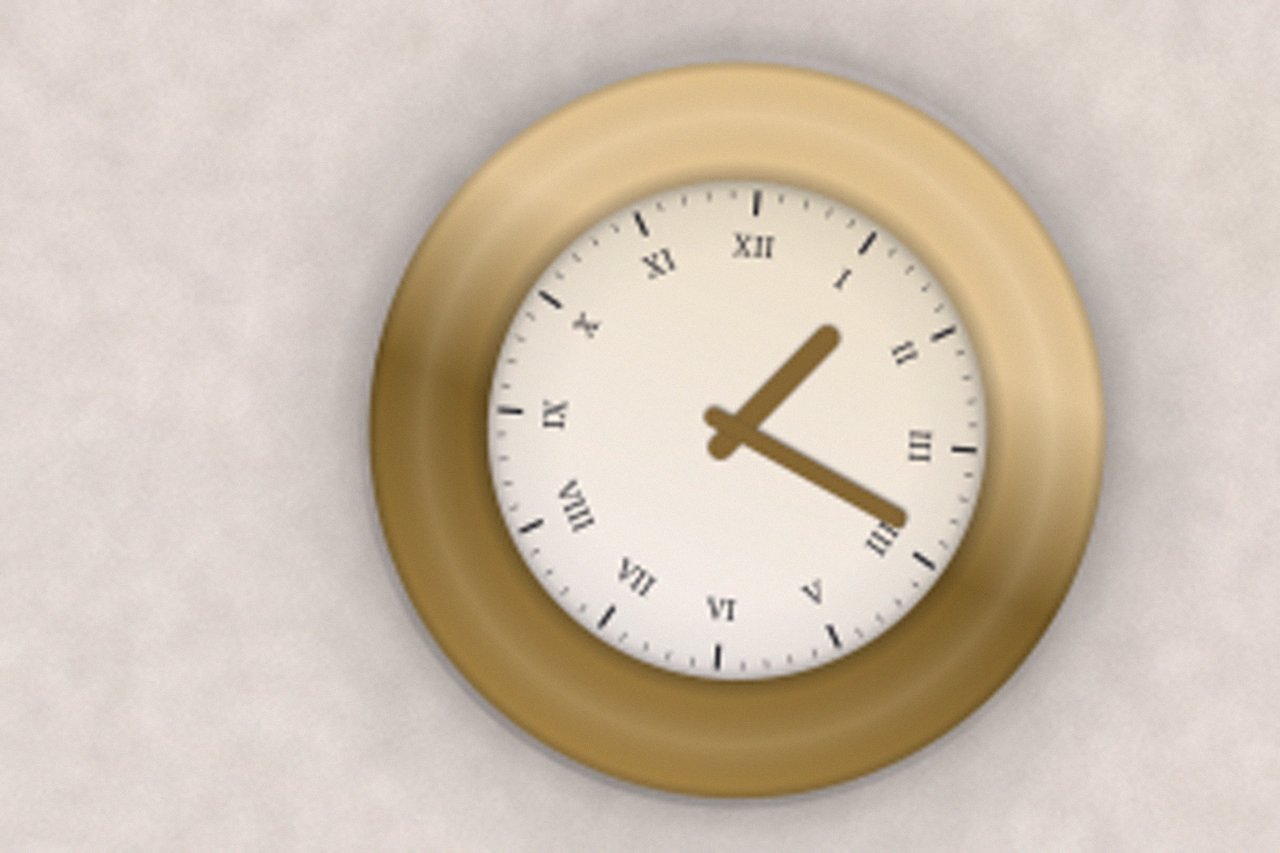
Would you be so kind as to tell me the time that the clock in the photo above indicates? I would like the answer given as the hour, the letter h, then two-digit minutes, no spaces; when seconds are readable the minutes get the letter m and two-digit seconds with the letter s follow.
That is 1h19
